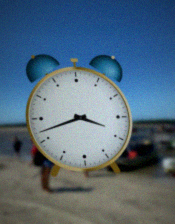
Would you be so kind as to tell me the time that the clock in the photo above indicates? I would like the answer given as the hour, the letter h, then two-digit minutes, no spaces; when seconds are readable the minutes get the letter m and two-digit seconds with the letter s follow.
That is 3h42
